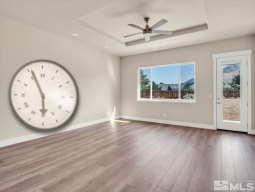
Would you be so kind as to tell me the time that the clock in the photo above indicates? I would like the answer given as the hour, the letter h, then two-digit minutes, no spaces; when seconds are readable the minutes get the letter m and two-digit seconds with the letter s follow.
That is 5h56
